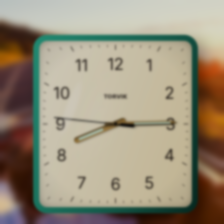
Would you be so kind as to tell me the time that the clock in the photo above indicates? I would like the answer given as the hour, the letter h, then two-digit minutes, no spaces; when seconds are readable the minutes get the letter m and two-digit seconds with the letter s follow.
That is 8h14m46s
